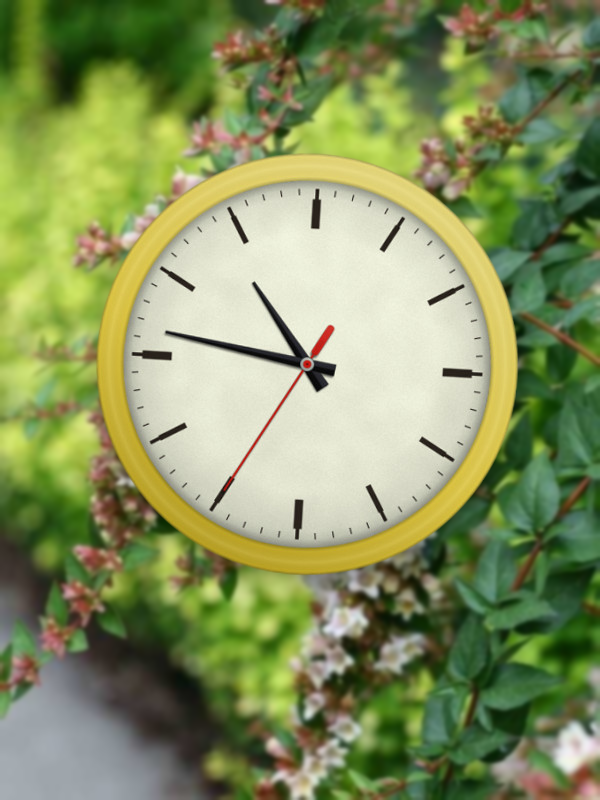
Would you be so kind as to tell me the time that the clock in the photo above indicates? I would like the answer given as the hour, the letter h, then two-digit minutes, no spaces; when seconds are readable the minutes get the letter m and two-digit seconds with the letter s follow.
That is 10h46m35s
